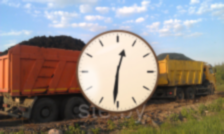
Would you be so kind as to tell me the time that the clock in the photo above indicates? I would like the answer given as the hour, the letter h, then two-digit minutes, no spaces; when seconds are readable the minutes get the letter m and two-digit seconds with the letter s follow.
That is 12h31
